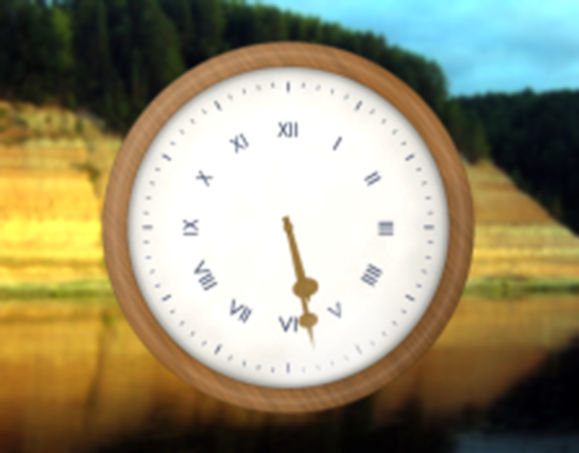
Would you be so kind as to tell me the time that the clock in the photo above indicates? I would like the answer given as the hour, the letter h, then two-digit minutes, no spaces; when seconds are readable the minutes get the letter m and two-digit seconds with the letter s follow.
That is 5h28
